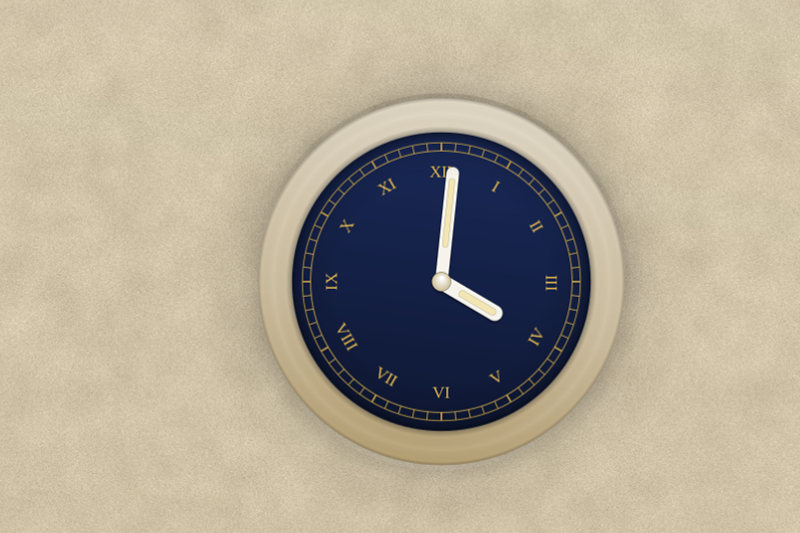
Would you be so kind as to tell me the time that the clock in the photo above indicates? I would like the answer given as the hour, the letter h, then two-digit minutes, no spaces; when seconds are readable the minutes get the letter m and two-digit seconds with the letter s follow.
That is 4h01
